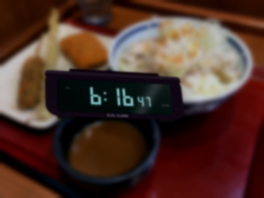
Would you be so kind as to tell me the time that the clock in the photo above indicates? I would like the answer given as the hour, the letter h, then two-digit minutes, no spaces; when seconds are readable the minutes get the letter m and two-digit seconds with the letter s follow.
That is 6h16
